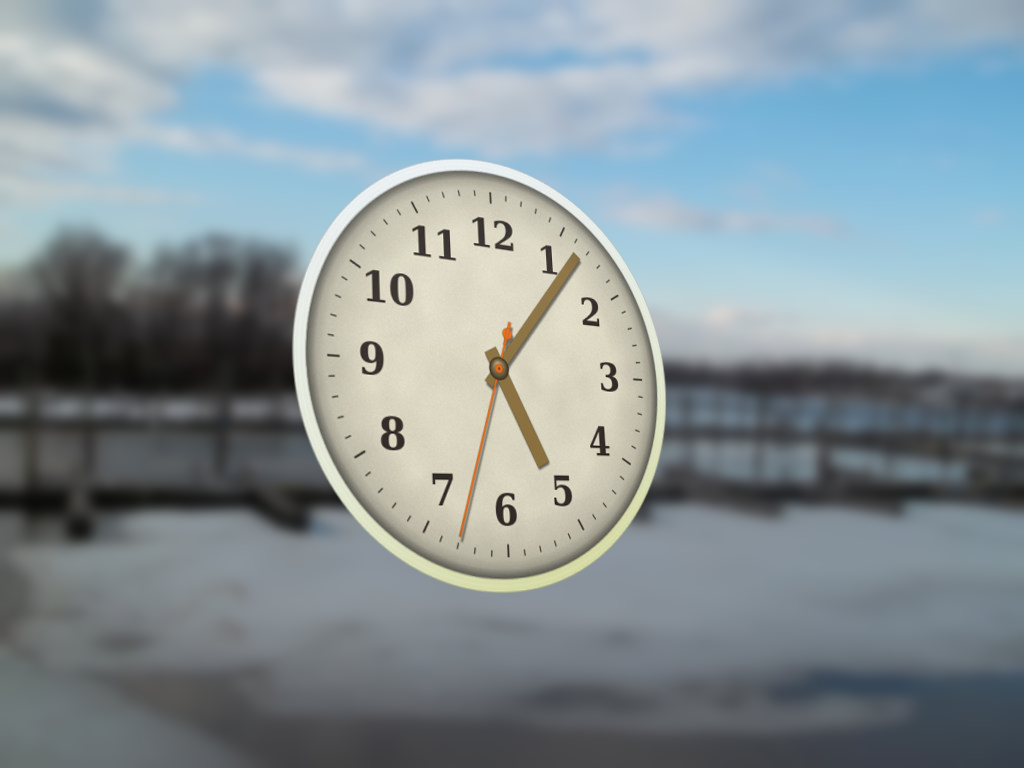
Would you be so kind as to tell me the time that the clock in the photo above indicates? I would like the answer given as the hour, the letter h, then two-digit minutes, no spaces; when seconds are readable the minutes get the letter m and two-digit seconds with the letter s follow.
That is 5h06m33s
